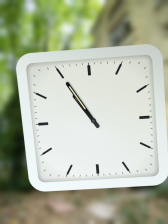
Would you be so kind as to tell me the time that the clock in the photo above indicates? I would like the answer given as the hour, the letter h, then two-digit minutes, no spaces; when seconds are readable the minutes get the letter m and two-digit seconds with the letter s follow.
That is 10h55
